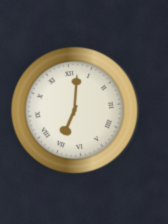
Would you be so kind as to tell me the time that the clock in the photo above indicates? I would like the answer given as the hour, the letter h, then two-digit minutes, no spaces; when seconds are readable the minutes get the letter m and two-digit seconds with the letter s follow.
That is 7h02
